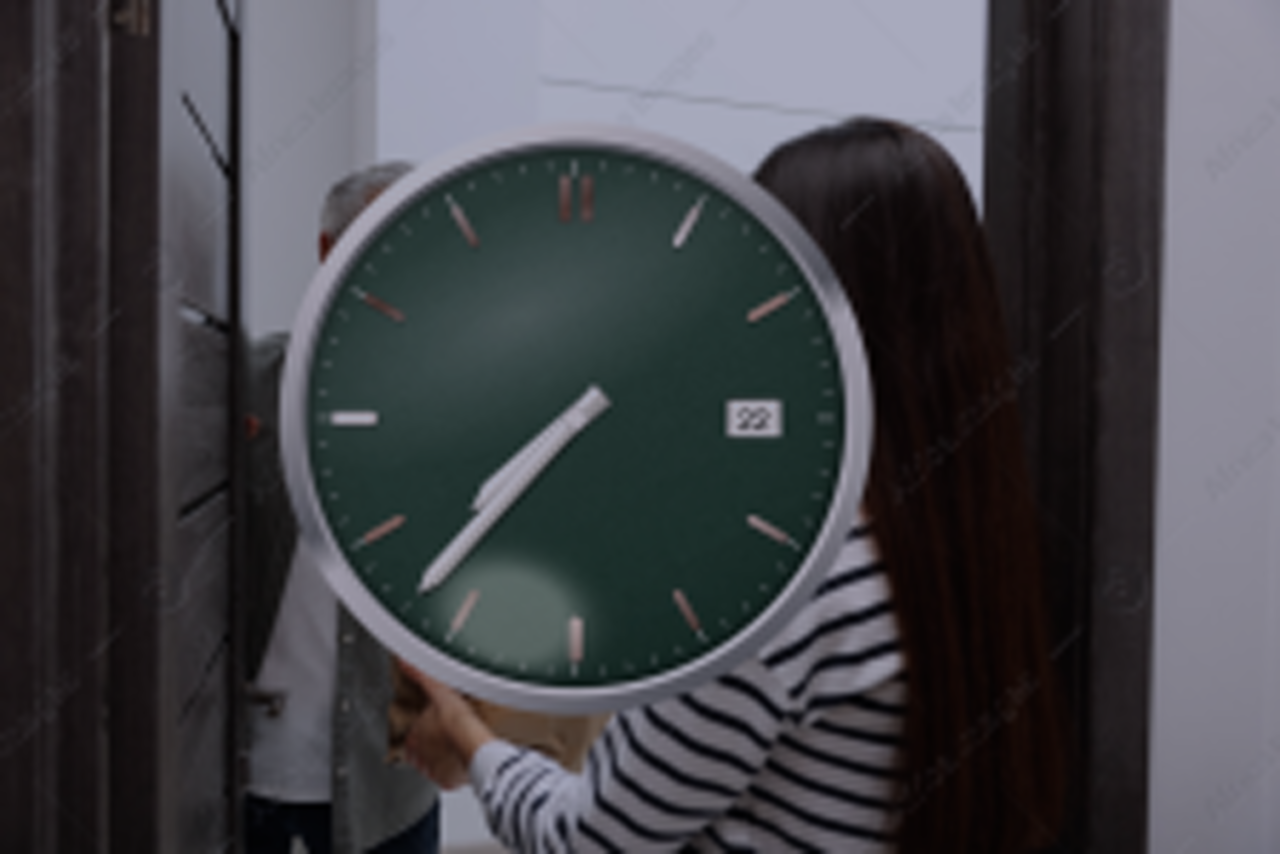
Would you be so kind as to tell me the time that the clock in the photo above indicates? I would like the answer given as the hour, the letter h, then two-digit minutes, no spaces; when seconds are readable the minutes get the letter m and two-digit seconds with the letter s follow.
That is 7h37
